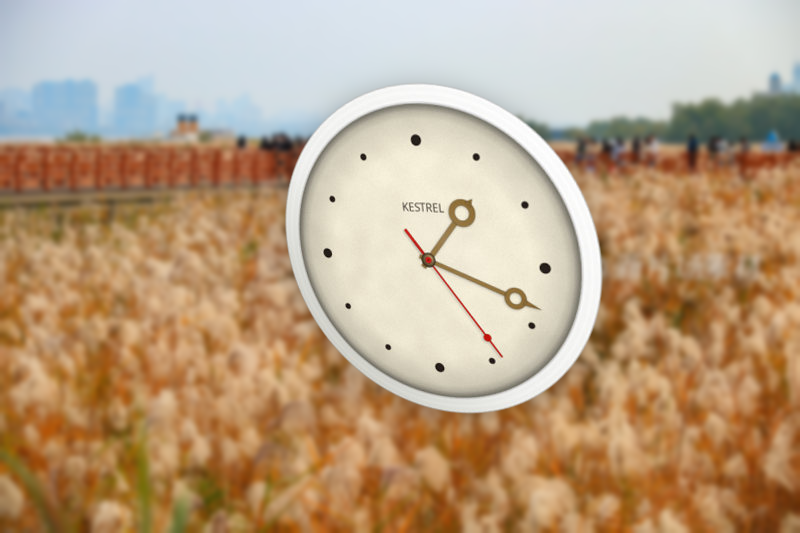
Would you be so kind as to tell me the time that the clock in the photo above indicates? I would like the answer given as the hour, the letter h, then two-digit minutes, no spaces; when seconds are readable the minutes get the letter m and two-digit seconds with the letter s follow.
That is 1h18m24s
